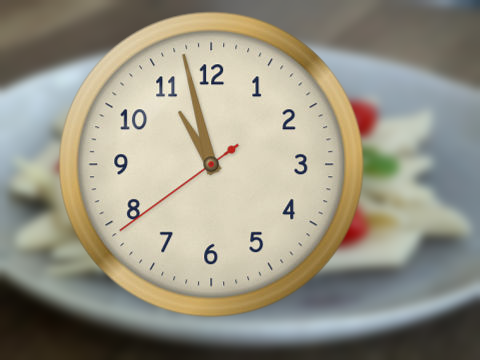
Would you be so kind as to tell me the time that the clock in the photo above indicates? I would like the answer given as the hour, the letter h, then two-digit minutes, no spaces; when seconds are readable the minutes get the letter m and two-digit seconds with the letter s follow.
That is 10h57m39s
